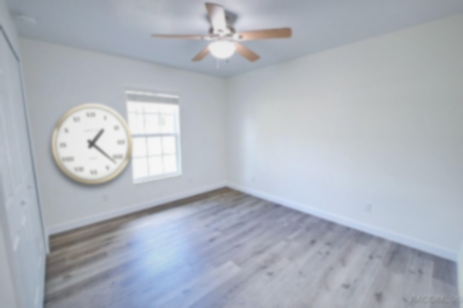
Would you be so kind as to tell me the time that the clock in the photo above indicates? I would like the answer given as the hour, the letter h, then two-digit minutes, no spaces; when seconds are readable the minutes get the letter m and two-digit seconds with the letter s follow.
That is 1h22
